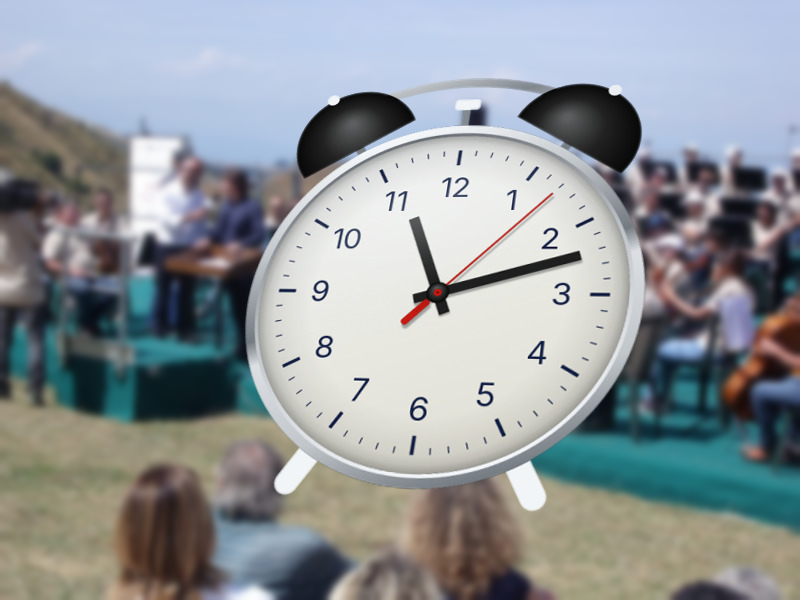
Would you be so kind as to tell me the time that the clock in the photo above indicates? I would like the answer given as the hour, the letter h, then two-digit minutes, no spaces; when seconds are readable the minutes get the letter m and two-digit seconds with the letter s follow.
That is 11h12m07s
